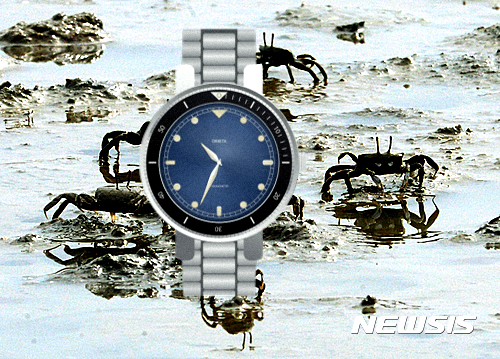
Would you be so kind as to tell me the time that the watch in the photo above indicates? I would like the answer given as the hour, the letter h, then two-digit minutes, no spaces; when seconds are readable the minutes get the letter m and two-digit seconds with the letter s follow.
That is 10h34
